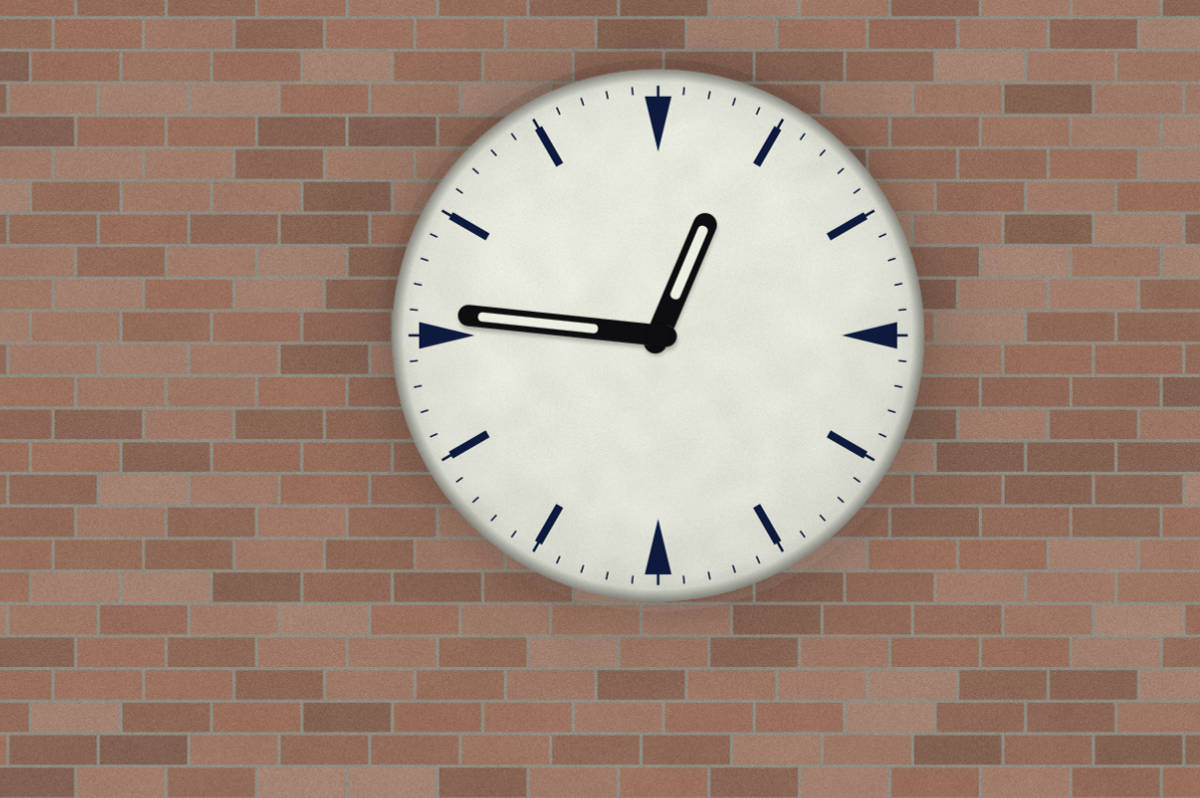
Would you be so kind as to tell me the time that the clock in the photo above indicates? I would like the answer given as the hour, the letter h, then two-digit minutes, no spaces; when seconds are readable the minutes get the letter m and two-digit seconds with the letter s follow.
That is 12h46
